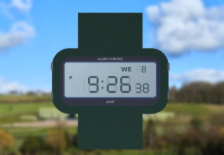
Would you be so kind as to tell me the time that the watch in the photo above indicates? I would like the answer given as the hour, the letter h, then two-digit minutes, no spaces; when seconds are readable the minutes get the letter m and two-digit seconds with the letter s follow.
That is 9h26m38s
